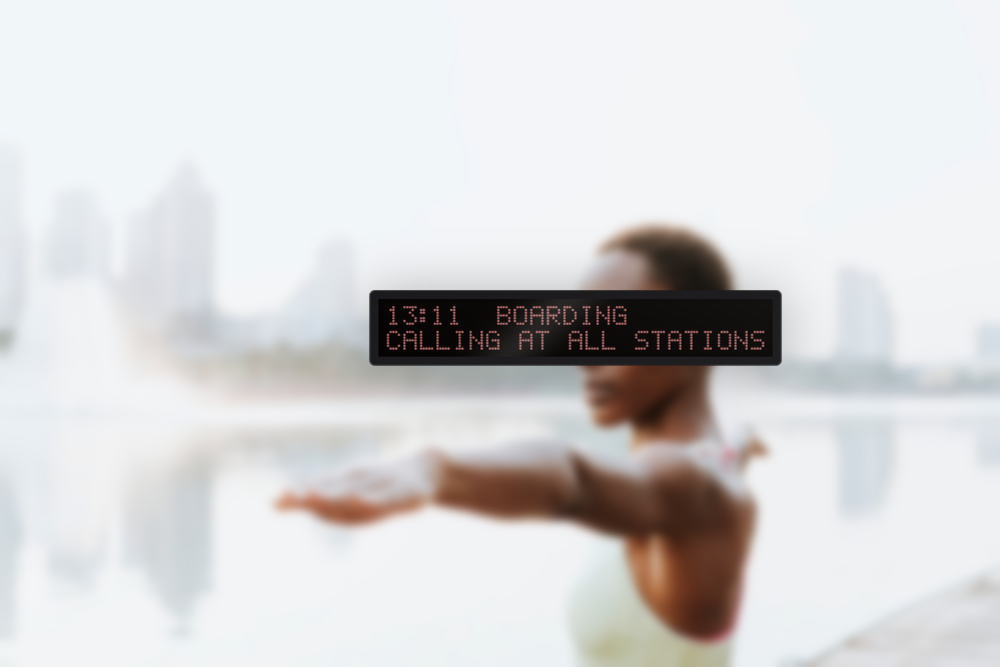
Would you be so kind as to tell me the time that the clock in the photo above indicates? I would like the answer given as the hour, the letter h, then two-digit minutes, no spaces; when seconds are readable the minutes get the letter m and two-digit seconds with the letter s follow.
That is 13h11
